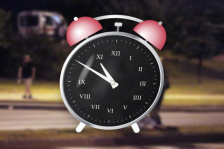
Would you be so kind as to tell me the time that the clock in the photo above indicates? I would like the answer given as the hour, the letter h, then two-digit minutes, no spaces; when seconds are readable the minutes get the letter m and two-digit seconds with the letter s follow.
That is 10h50
